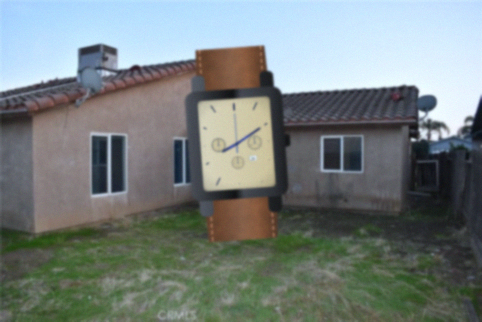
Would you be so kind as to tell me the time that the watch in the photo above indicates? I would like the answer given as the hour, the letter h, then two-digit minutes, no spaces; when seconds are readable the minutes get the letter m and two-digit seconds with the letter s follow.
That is 8h10
